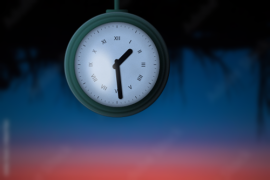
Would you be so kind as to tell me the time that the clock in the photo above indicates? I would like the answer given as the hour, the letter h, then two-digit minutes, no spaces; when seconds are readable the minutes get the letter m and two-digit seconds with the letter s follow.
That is 1h29
